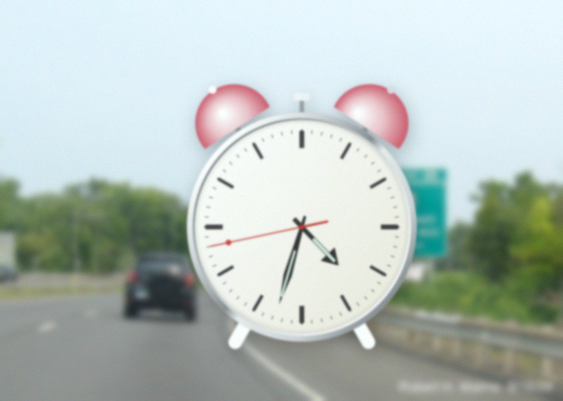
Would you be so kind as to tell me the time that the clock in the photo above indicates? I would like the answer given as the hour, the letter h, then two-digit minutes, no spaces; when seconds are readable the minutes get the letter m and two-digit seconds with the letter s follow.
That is 4h32m43s
